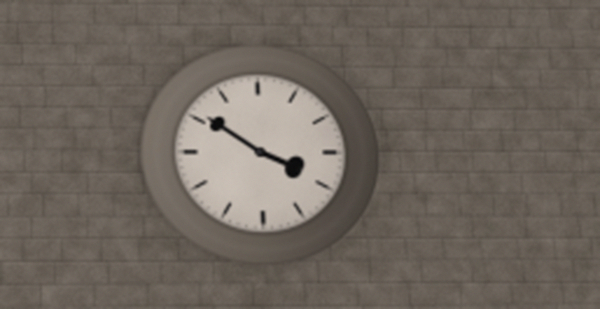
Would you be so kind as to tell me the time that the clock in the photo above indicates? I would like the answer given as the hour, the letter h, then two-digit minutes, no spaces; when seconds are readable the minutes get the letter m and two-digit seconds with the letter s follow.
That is 3h51
